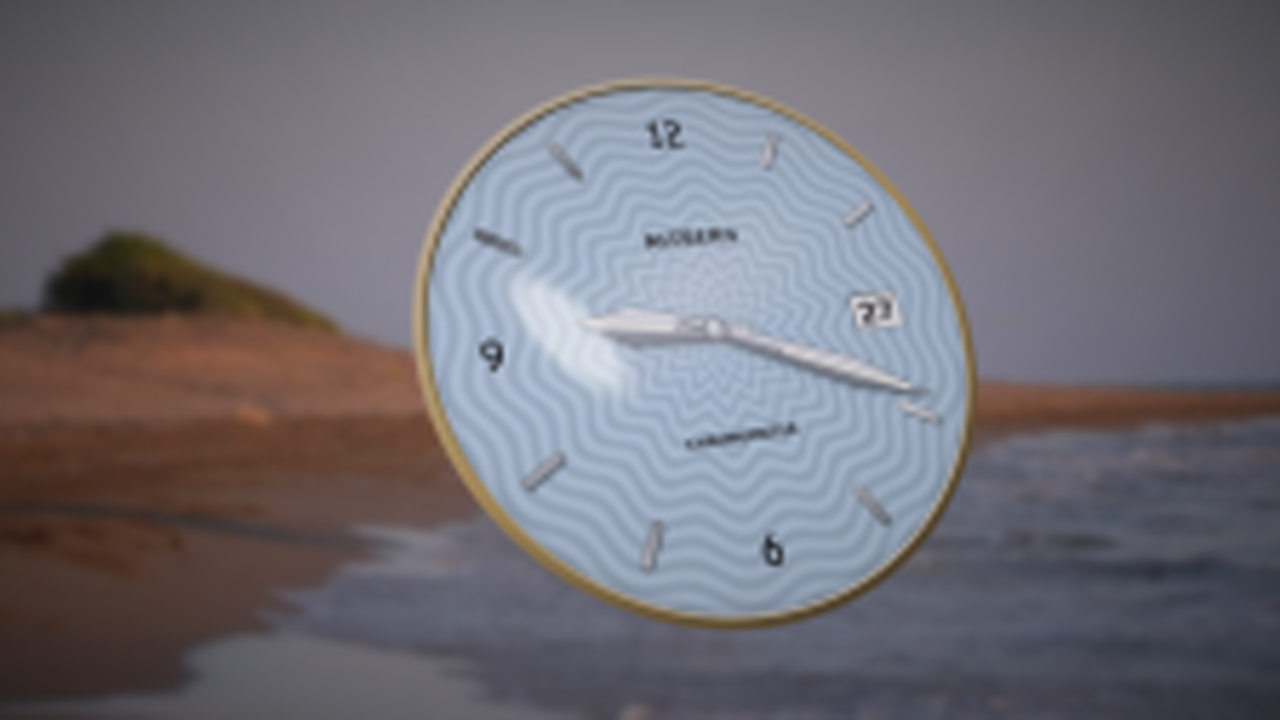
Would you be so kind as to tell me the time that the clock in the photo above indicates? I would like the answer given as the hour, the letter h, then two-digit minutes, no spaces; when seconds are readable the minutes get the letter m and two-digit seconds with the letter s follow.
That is 9h19
